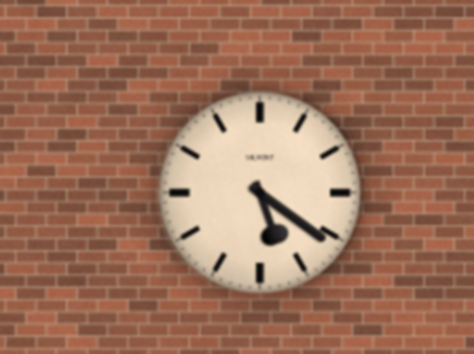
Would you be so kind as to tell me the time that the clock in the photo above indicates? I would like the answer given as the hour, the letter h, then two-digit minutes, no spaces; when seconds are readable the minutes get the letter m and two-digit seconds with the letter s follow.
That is 5h21
